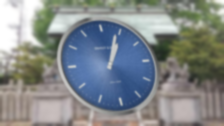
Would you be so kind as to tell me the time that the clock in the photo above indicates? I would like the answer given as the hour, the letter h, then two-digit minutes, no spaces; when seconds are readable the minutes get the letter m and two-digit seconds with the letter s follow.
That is 1h04
